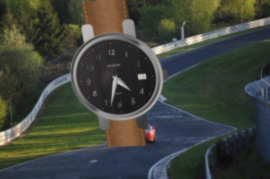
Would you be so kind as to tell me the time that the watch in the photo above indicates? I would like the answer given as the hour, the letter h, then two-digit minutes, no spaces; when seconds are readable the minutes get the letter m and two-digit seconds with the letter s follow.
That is 4h33
